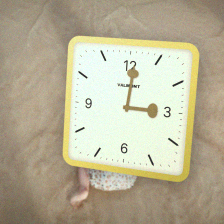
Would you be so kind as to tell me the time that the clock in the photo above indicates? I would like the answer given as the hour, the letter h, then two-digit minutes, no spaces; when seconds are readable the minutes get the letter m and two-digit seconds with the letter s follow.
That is 3h01
